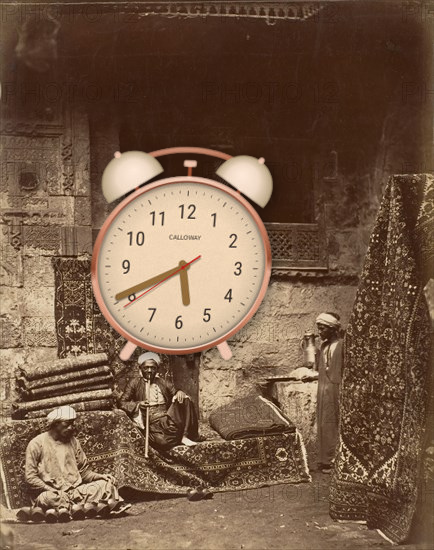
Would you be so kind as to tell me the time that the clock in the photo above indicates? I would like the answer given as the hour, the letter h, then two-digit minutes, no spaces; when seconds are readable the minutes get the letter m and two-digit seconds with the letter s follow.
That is 5h40m39s
